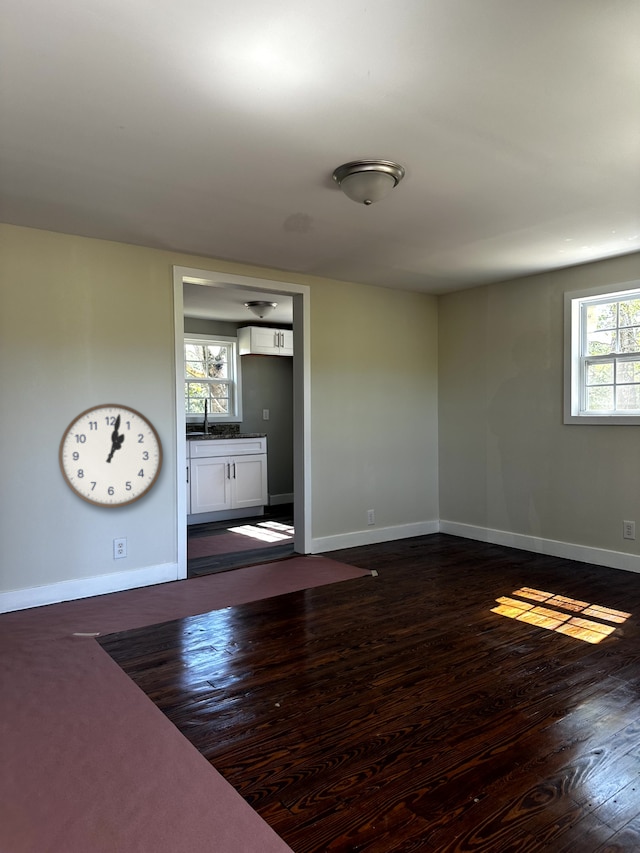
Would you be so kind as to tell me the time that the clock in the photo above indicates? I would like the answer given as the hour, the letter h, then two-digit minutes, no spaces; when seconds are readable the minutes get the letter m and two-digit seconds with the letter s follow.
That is 1h02
